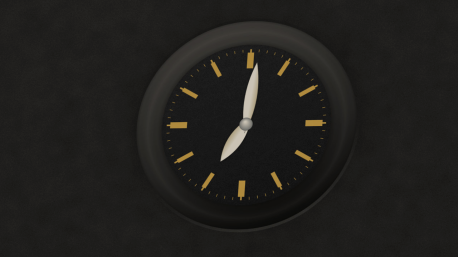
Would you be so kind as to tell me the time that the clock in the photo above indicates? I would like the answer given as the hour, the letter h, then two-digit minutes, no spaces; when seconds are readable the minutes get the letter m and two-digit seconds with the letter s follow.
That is 7h01
